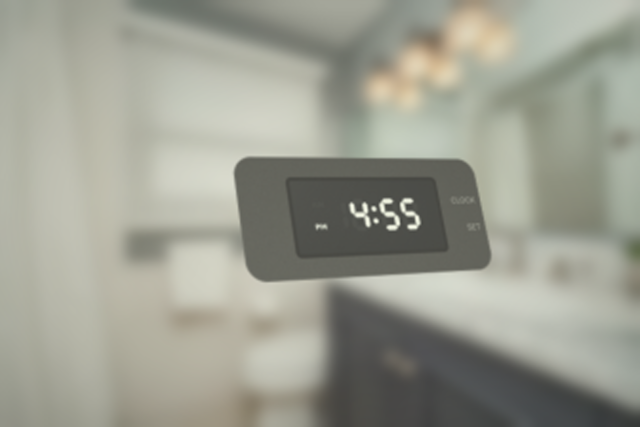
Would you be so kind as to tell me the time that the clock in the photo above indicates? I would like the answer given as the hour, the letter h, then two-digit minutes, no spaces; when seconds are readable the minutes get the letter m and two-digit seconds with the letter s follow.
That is 4h55
